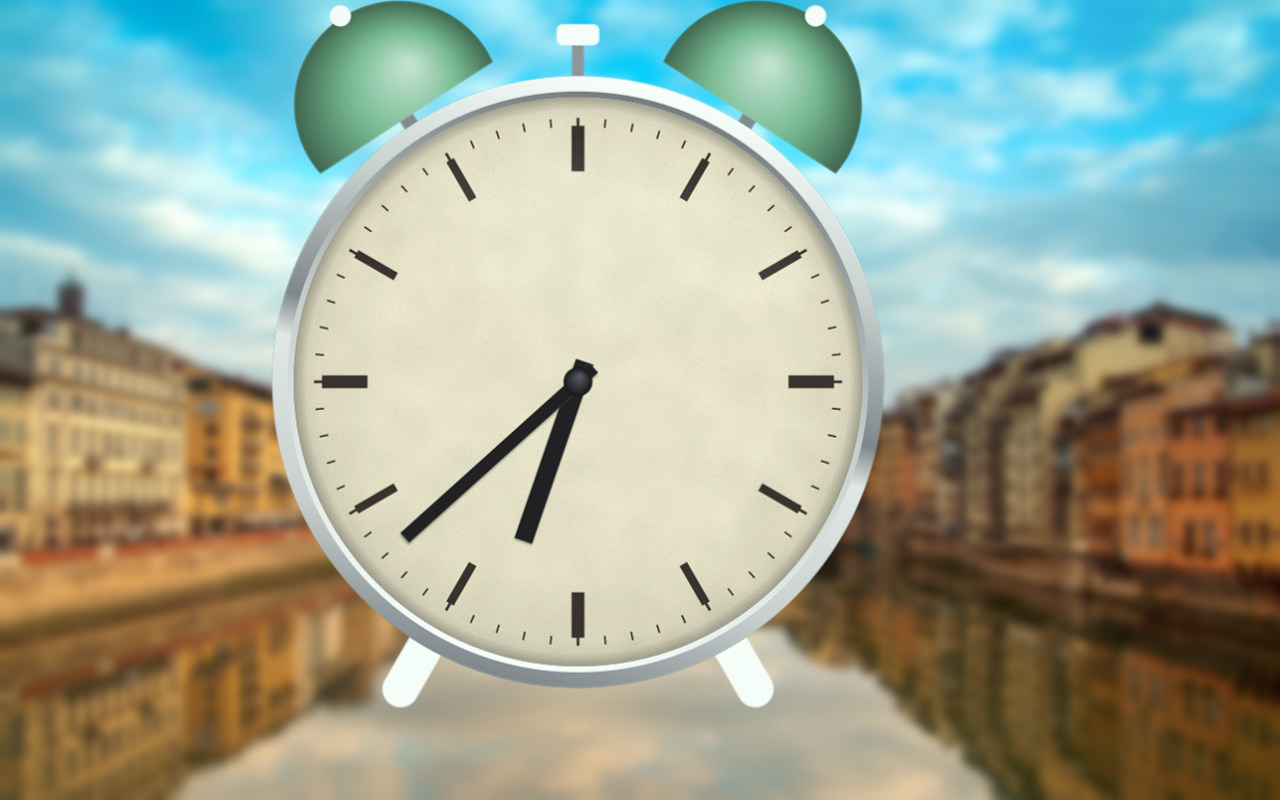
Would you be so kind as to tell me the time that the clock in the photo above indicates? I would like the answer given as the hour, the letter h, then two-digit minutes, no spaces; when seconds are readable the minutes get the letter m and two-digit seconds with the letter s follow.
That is 6h38
